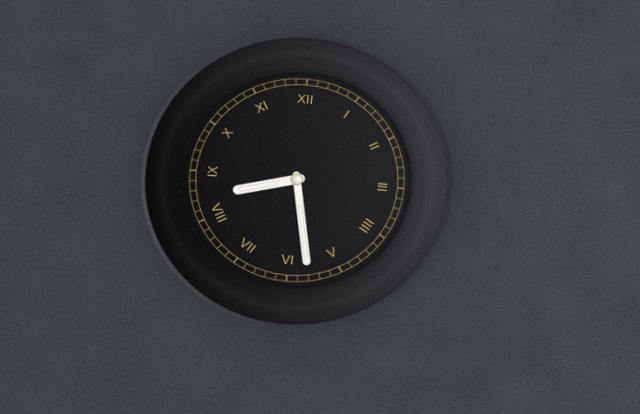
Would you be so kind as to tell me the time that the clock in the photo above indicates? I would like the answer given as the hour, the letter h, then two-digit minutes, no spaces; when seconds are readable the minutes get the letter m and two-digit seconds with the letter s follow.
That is 8h28
